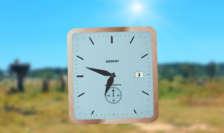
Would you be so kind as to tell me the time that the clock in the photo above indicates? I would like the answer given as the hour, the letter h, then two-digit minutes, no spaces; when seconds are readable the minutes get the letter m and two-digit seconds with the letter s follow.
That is 6h48
